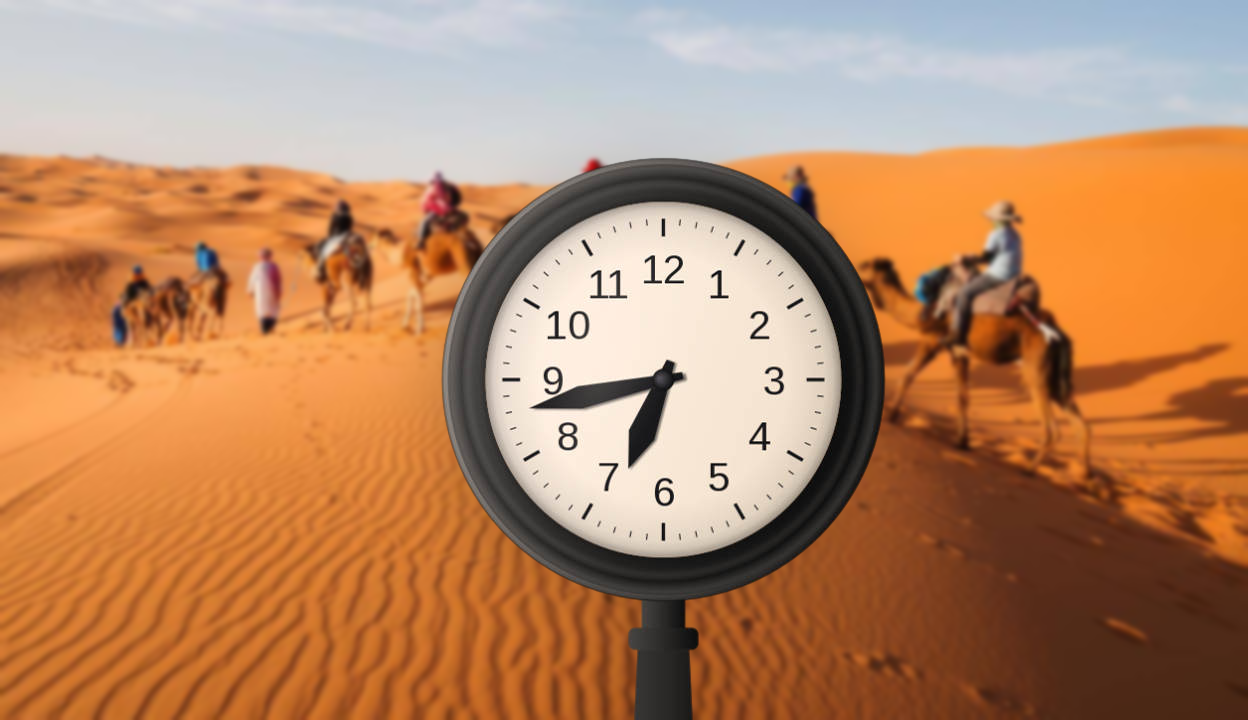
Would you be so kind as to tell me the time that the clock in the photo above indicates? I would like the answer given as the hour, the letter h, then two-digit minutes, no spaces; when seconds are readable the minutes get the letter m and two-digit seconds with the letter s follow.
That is 6h43
